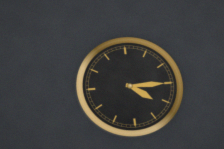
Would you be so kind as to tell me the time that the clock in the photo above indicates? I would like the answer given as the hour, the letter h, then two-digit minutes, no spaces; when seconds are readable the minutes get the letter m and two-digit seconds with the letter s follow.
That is 4h15
